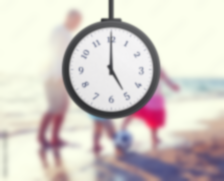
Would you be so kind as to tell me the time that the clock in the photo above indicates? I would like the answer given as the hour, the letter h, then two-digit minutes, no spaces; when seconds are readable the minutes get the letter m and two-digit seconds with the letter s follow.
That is 5h00
